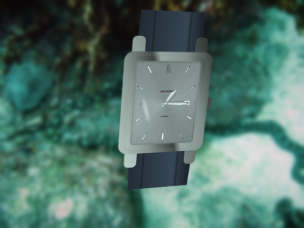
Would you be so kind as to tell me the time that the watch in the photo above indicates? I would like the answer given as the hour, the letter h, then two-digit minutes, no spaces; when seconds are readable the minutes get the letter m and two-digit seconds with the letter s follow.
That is 1h15
